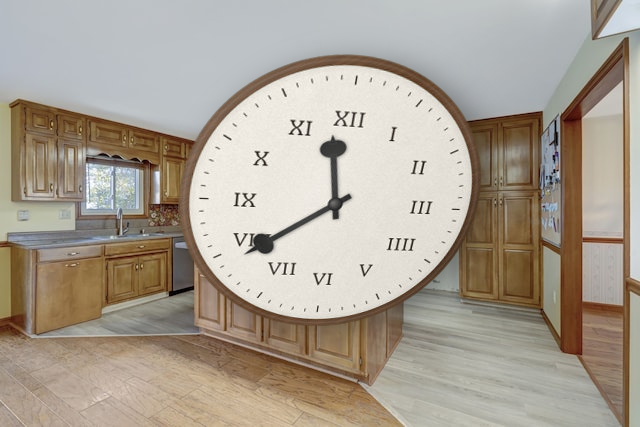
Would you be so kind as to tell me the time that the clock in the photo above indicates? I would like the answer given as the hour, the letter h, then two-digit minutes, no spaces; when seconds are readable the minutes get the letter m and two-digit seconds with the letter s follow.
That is 11h39
